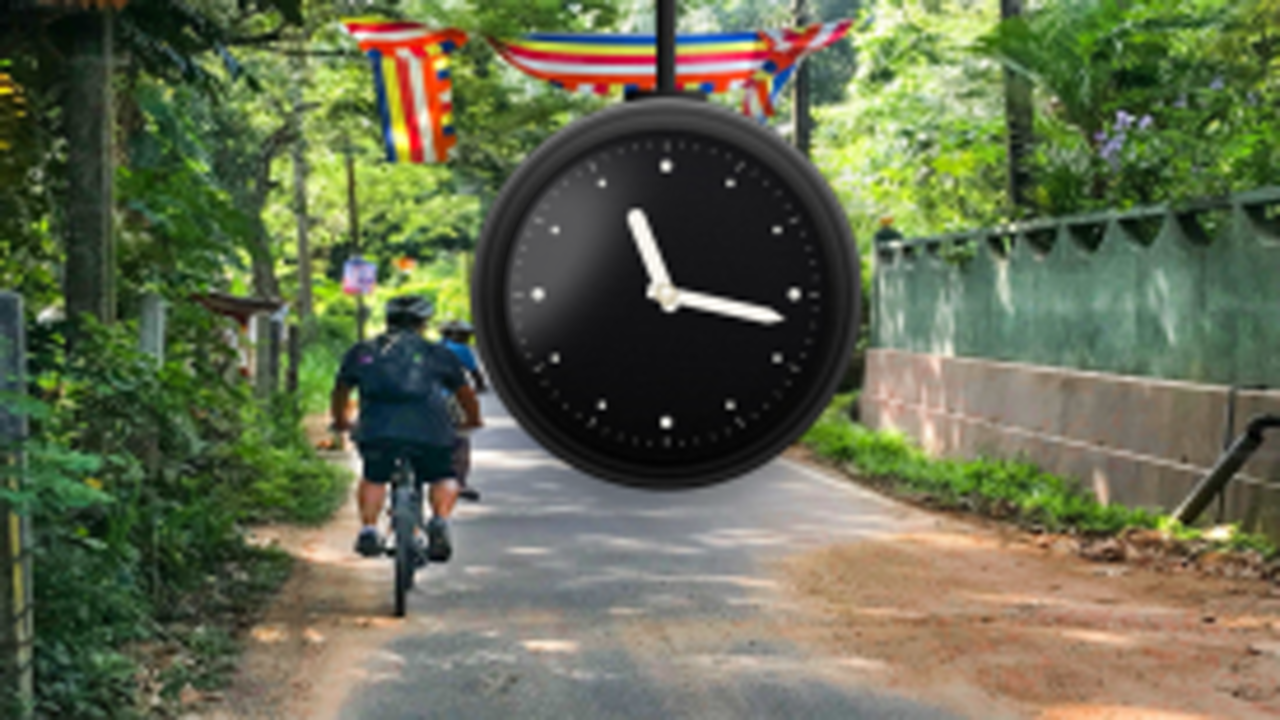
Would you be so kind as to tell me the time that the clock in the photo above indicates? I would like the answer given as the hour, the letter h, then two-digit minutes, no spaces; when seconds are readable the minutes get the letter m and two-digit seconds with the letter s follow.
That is 11h17
